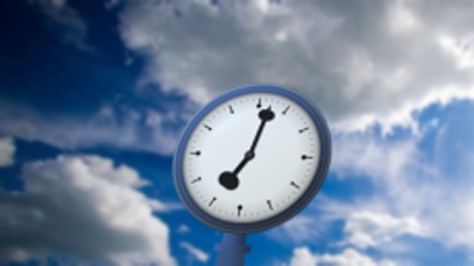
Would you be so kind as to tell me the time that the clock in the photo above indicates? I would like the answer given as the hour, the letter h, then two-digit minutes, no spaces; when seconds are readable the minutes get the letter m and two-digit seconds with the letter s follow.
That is 7h02
